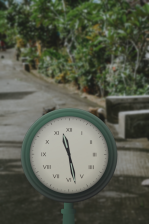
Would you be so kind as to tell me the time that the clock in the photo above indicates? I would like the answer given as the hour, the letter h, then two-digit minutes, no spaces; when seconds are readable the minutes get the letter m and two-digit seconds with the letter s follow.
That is 11h28
